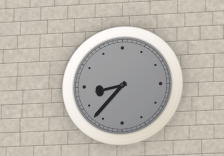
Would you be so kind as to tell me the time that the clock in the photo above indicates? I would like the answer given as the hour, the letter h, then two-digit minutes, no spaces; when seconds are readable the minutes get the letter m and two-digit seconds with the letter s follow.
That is 8h37
